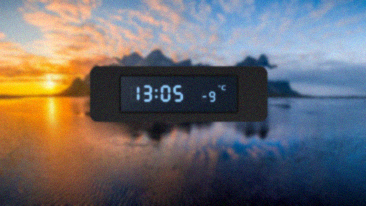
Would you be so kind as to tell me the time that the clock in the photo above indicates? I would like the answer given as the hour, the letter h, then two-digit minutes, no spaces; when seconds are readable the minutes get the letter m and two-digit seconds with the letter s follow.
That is 13h05
